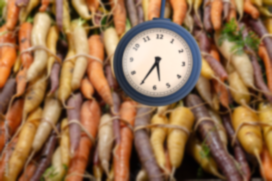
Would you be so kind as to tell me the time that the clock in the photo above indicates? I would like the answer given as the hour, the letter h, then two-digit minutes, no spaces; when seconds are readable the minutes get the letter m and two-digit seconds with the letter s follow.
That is 5h35
